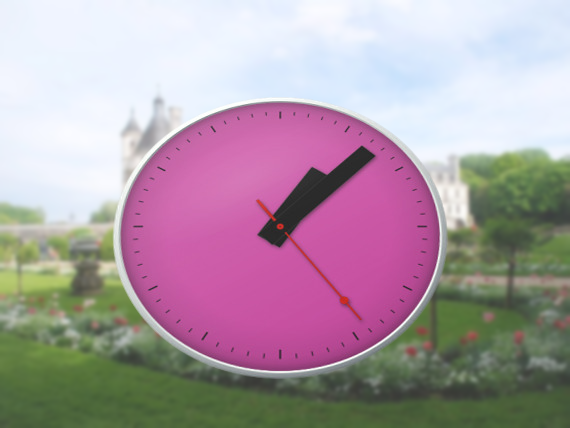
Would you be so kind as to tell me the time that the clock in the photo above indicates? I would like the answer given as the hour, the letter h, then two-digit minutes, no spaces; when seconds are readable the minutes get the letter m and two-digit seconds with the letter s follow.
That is 1h07m24s
